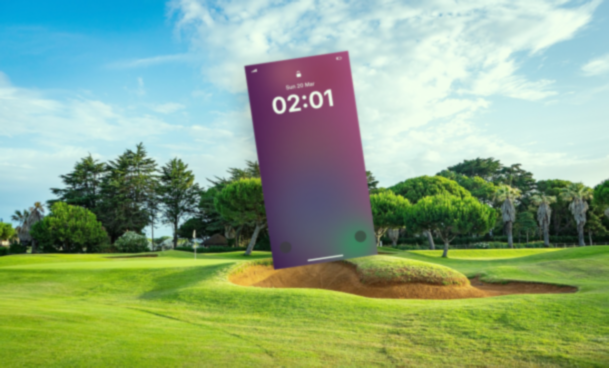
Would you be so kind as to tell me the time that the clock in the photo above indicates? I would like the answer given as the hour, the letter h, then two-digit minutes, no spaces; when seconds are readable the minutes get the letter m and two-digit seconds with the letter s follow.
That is 2h01
